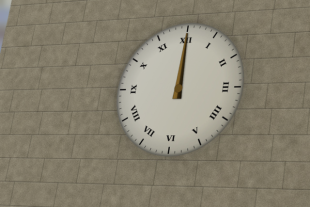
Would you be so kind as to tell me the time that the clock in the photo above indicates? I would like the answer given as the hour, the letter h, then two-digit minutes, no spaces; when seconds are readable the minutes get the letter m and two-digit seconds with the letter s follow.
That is 12h00
